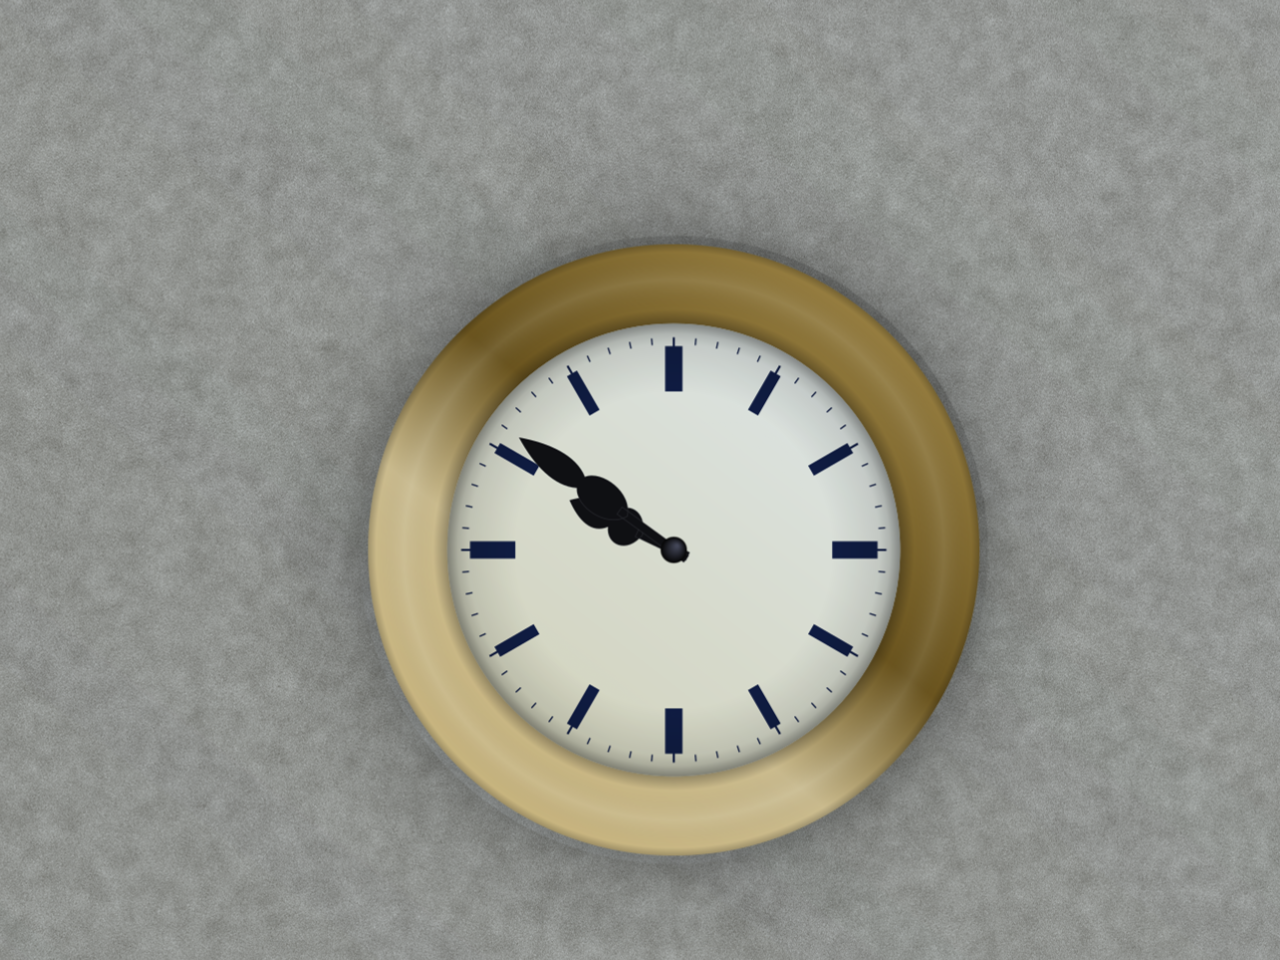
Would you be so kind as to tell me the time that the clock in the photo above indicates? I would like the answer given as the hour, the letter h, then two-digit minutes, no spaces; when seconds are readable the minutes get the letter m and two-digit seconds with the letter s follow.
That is 9h51
